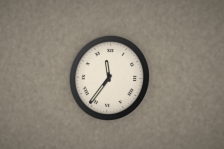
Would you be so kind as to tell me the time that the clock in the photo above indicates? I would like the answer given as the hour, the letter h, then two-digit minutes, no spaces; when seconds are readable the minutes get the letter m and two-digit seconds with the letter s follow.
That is 11h36
